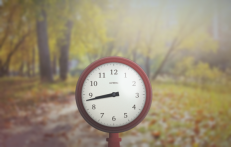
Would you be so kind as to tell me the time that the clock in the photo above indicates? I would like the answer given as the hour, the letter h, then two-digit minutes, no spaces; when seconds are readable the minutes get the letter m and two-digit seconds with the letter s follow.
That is 8h43
